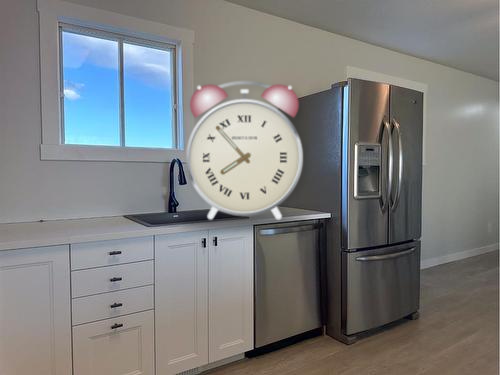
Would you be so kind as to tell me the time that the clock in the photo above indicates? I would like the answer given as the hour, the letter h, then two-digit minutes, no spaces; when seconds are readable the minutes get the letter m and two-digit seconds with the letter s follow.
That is 7h53
